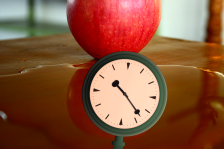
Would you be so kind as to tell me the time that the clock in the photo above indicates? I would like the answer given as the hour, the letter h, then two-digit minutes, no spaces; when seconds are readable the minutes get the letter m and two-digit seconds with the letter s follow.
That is 10h23
